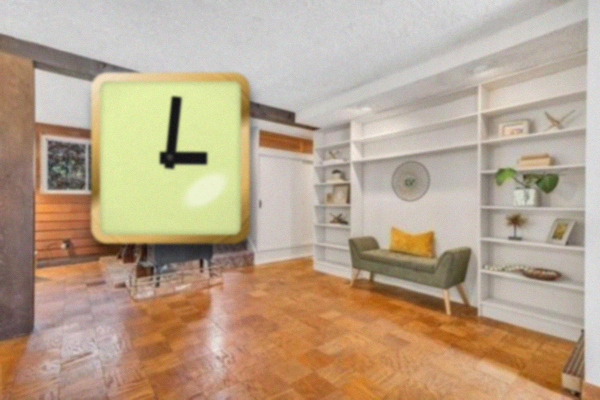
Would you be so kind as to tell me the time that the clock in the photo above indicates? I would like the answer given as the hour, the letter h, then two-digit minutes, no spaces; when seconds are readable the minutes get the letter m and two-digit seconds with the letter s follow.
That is 3h01
